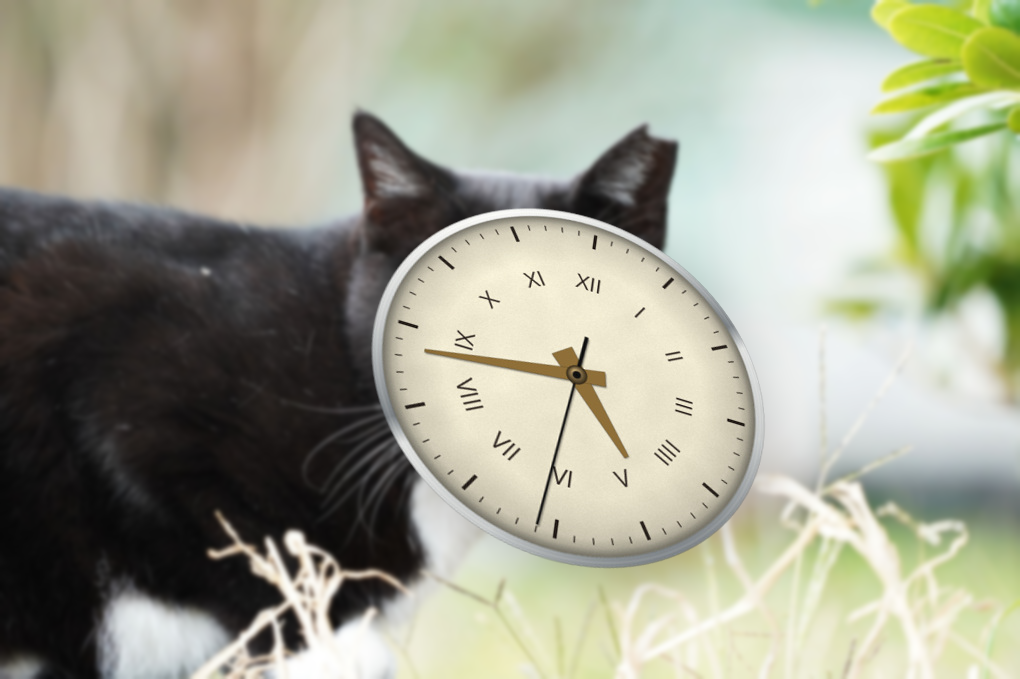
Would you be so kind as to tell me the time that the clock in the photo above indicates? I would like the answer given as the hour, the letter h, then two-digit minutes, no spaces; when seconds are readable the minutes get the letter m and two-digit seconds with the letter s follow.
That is 4h43m31s
